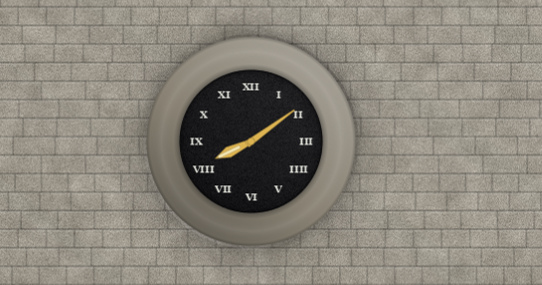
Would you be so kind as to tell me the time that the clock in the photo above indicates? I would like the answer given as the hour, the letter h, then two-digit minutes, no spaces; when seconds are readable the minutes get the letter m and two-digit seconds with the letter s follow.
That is 8h09
